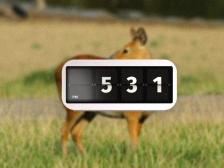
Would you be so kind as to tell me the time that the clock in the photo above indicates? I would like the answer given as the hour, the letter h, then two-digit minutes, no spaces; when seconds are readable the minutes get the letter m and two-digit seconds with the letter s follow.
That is 5h31
